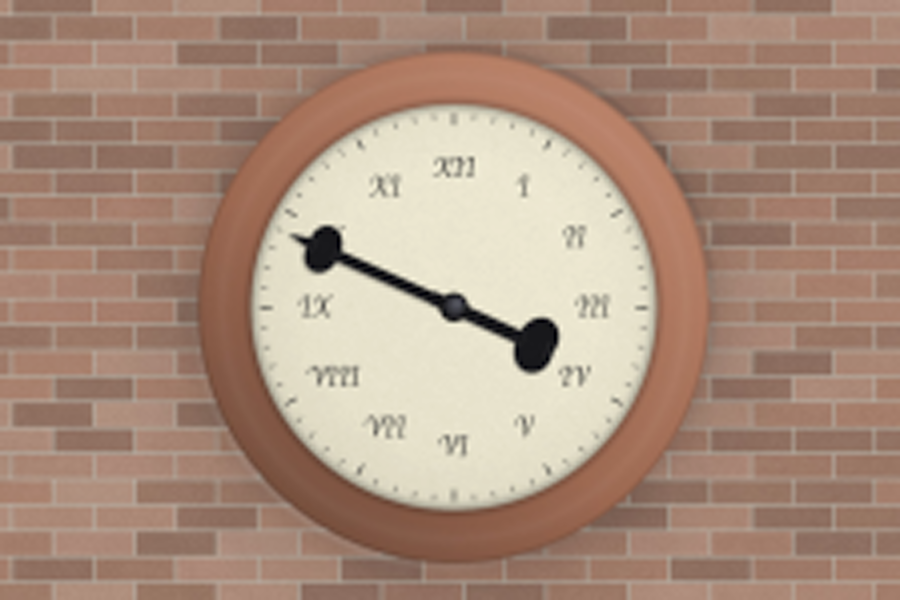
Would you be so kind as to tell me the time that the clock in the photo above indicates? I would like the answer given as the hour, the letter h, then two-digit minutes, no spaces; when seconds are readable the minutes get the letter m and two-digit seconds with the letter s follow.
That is 3h49
